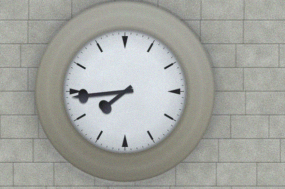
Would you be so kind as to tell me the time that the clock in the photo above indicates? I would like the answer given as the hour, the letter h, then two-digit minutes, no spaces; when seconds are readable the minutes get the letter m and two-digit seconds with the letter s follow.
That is 7h44
